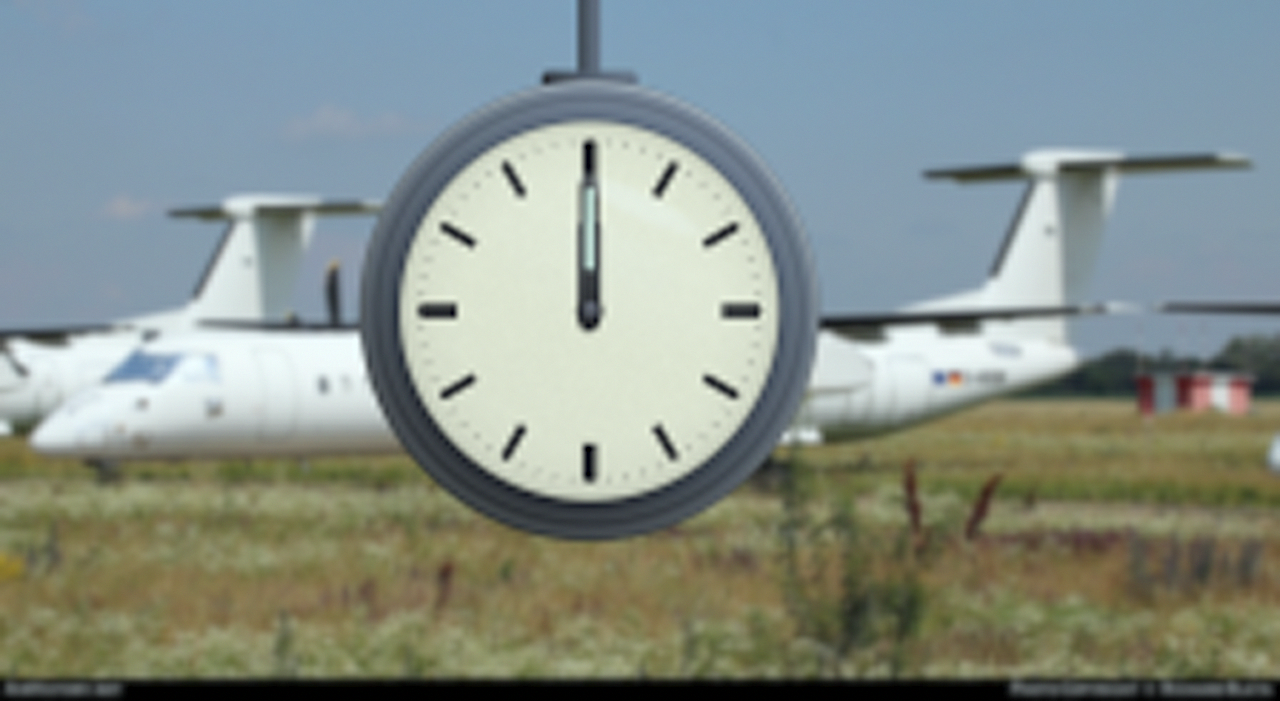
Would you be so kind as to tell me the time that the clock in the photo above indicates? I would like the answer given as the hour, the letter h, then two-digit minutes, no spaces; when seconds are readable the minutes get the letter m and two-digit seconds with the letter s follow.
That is 12h00
